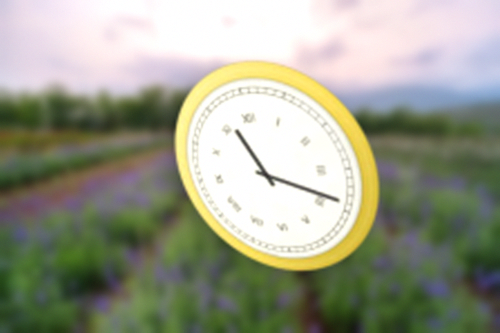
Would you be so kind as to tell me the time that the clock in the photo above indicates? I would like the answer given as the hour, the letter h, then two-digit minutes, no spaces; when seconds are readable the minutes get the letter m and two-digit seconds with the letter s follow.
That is 11h19
